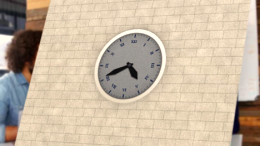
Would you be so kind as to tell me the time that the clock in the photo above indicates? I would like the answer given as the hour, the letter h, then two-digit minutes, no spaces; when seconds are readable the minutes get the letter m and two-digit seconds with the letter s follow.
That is 4h41
